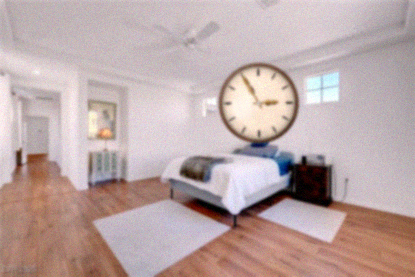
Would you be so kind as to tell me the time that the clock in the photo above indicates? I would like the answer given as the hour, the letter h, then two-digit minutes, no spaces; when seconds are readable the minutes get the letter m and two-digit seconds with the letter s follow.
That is 2h55
